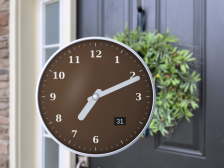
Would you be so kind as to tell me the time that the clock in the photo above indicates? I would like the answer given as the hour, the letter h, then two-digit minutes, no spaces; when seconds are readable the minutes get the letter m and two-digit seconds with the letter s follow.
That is 7h11
